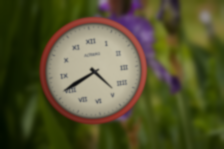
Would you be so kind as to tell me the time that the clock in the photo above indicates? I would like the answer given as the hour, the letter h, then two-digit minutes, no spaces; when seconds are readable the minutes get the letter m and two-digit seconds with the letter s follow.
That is 4h41
